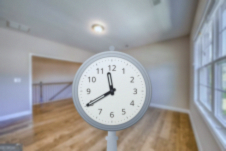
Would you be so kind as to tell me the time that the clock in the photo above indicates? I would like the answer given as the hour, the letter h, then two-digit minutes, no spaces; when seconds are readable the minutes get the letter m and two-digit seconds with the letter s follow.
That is 11h40
